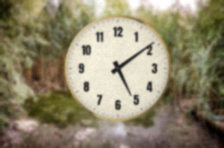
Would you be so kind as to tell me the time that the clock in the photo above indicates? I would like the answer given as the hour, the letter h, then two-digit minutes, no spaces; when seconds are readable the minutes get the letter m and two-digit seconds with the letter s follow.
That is 5h09
